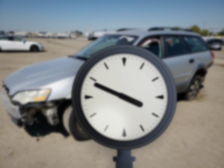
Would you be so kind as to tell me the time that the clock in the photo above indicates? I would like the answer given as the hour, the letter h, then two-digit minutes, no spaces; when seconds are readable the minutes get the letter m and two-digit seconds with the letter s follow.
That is 3h49
